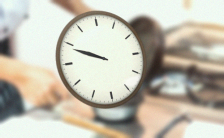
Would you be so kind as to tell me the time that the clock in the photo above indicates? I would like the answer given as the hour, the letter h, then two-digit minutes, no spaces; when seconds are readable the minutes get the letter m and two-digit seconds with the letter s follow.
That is 9h49
